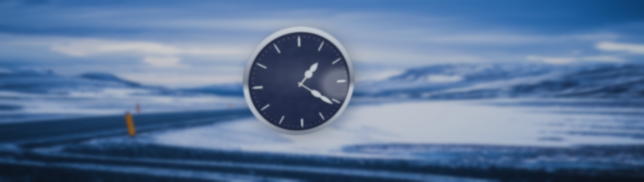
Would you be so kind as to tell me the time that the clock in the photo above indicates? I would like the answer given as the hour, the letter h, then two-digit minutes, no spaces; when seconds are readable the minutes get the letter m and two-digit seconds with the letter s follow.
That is 1h21
